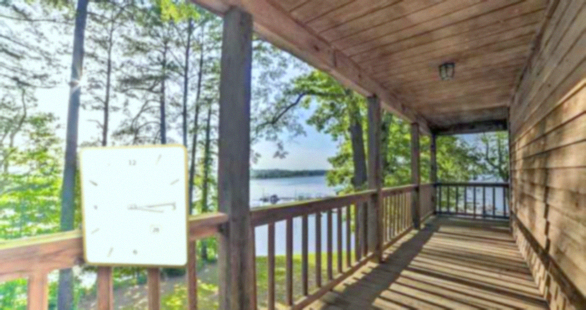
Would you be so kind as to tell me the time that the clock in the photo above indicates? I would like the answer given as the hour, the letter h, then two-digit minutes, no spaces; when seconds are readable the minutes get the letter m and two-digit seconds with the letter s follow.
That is 3h14
